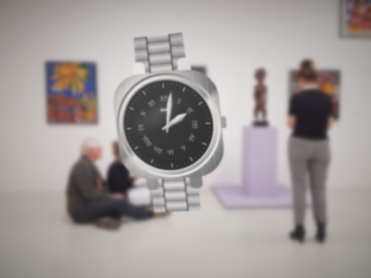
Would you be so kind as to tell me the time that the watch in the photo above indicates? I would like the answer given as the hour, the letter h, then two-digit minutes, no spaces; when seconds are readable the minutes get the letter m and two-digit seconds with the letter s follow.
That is 2h02
